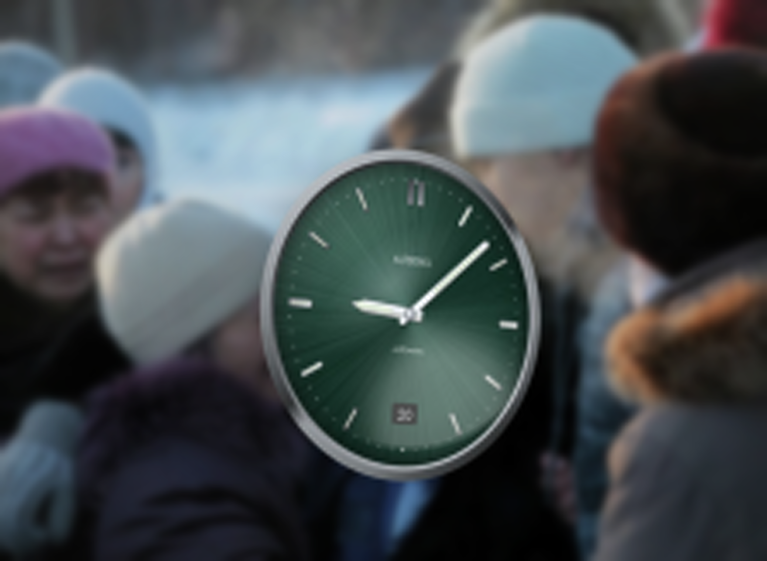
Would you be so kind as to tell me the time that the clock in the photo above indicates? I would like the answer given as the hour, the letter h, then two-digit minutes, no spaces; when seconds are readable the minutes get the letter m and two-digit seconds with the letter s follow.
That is 9h08
